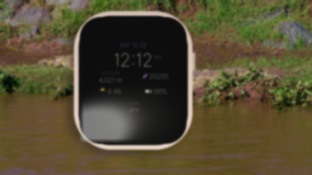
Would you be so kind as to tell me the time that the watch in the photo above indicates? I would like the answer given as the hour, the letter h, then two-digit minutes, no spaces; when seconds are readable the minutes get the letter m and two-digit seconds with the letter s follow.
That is 12h12
